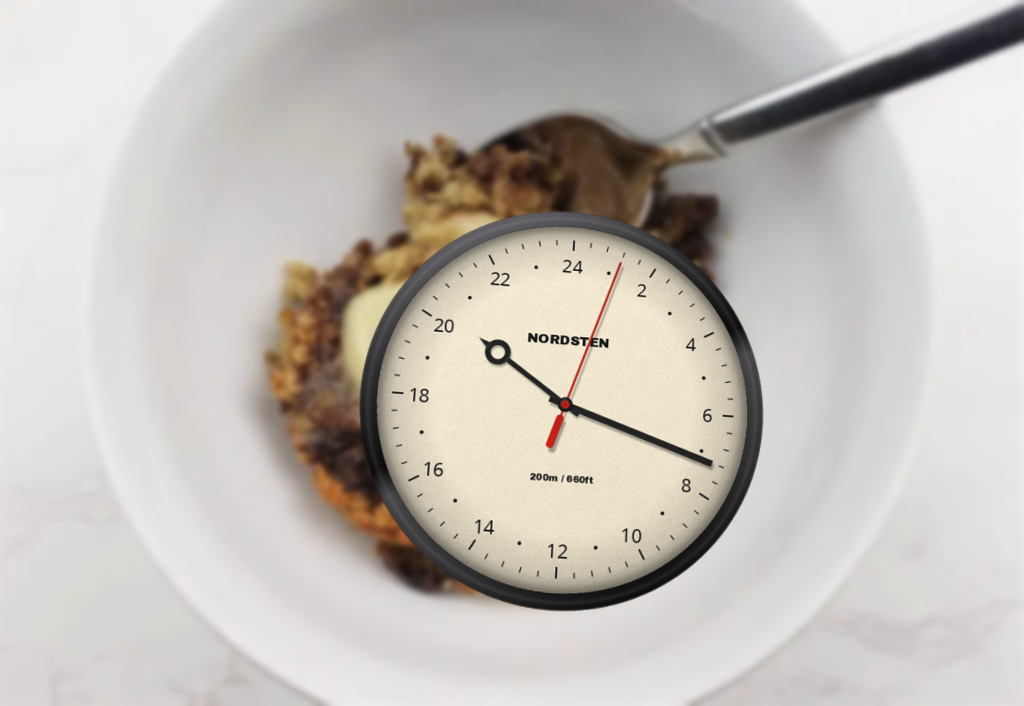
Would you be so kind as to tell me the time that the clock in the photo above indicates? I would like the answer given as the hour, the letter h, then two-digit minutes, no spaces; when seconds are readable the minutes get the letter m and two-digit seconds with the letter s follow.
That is 20h18m03s
